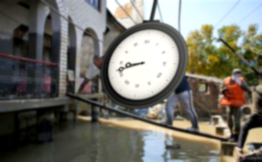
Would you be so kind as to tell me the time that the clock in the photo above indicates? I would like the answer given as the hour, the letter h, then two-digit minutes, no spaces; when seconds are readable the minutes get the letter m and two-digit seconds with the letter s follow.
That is 8h42
